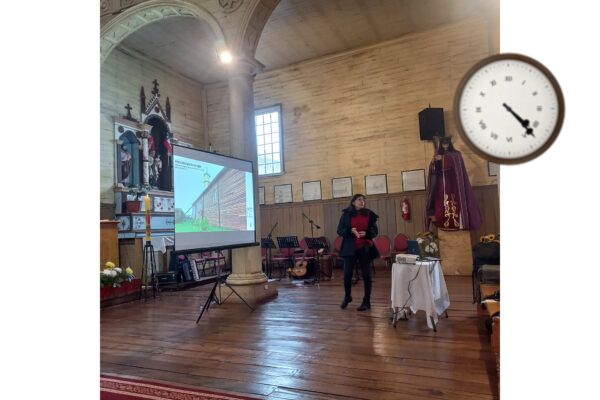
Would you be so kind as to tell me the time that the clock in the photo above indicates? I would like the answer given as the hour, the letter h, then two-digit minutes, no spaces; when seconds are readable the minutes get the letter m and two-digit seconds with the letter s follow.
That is 4h23
